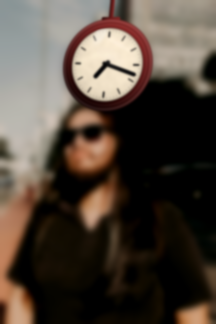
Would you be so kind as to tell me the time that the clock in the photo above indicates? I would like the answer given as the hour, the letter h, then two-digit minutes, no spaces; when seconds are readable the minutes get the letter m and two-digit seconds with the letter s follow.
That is 7h18
